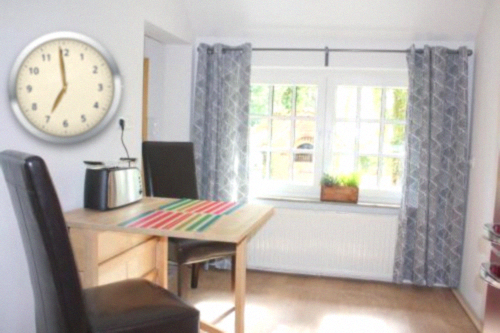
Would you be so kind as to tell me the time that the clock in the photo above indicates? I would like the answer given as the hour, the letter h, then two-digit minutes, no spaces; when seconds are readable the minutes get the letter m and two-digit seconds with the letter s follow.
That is 6h59
